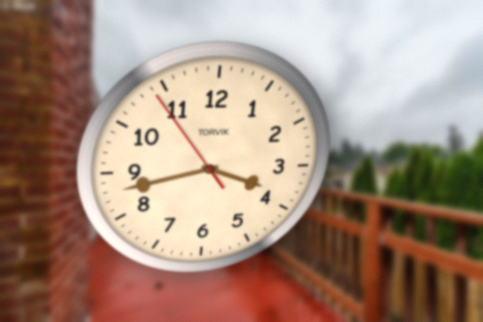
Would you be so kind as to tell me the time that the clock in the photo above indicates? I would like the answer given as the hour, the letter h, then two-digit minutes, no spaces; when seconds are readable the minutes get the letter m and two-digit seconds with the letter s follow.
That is 3h42m54s
